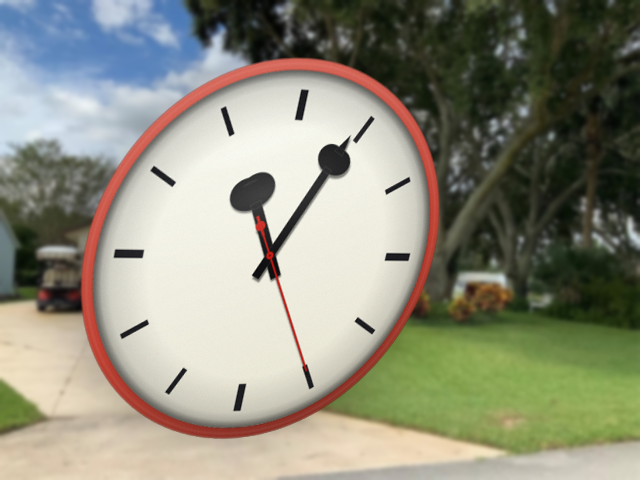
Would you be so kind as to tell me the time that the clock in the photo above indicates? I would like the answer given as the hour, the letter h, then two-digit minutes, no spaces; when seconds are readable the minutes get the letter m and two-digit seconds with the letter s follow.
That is 11h04m25s
